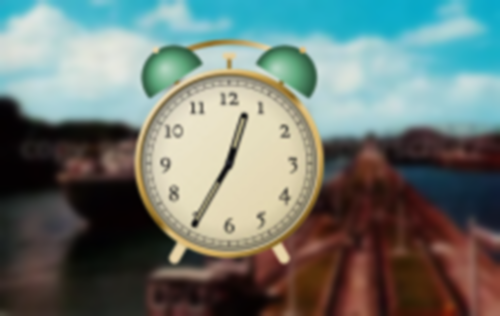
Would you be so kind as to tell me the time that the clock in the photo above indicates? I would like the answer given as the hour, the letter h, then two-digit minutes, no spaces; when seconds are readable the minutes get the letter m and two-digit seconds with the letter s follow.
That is 12h35
